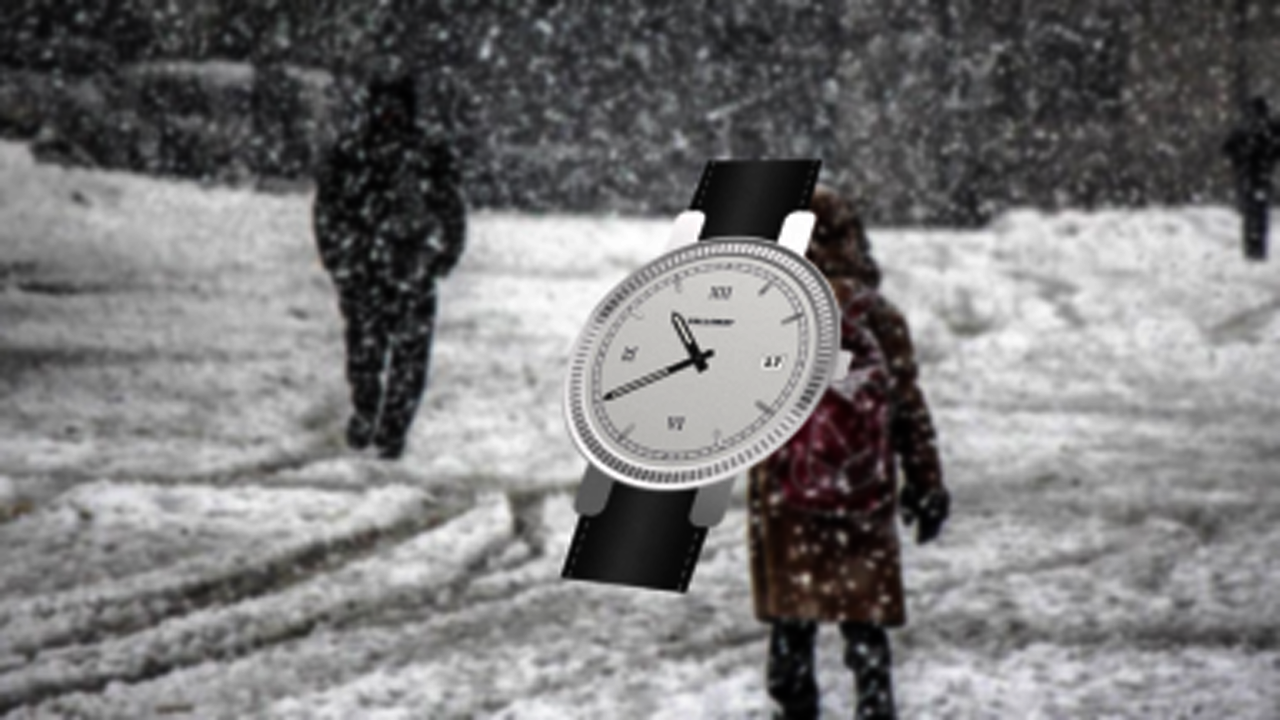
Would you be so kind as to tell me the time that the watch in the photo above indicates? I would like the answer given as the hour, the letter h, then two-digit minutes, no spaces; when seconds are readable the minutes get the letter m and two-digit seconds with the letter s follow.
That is 10h40
